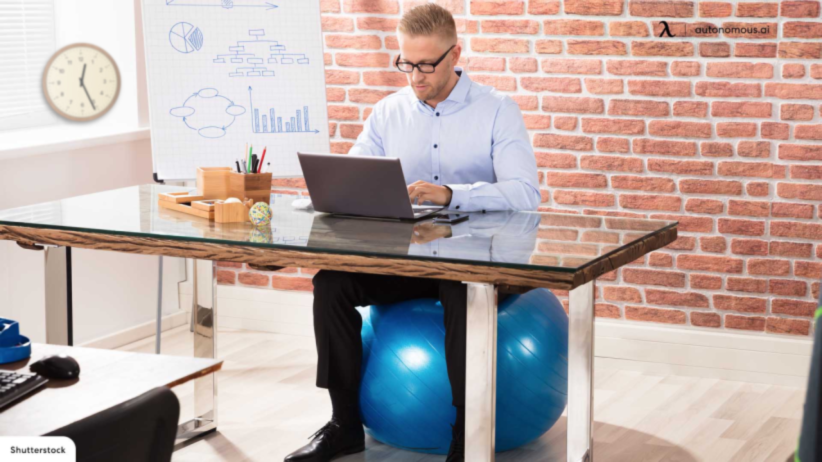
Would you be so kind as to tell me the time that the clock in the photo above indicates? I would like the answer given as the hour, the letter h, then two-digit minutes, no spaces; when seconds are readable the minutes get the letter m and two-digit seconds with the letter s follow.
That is 12h26
